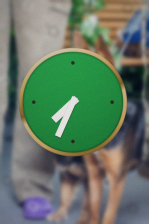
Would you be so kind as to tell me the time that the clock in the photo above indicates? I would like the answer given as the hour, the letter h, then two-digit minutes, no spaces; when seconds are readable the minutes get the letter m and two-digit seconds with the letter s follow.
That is 7h34
